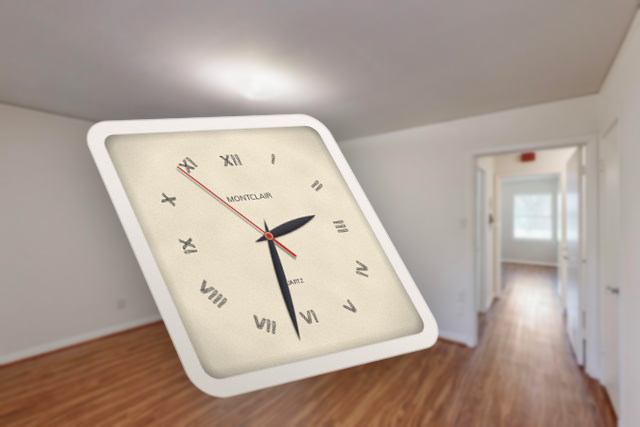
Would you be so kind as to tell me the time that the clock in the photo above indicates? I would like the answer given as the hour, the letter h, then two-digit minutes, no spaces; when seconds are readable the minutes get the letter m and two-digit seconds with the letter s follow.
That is 2h31m54s
